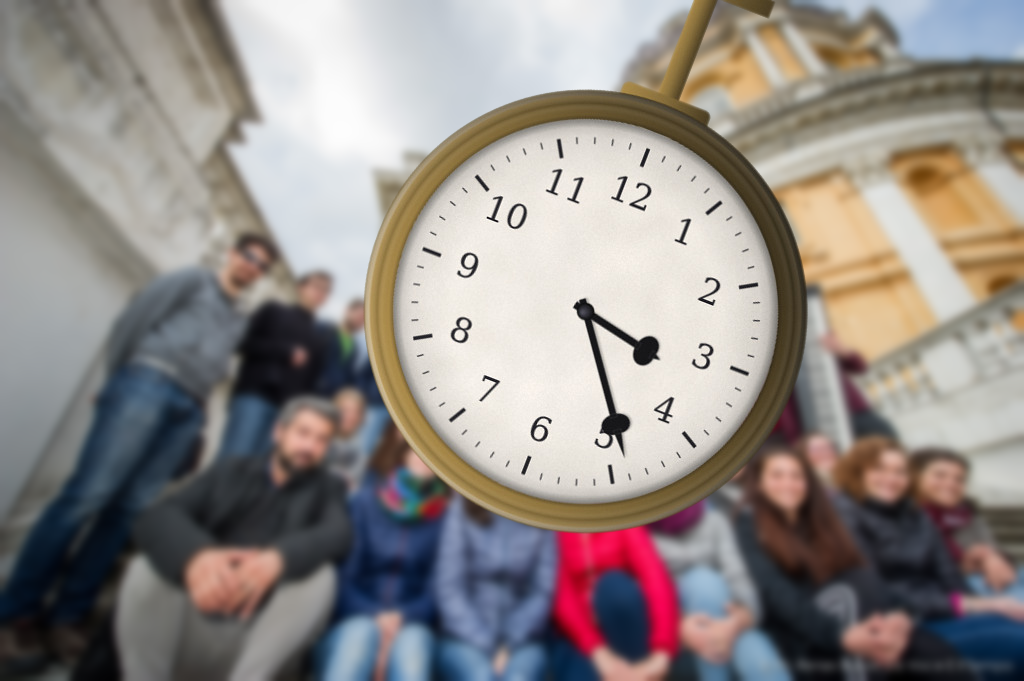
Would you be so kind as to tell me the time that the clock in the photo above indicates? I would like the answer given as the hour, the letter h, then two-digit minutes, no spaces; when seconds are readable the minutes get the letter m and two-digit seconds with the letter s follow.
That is 3h24
